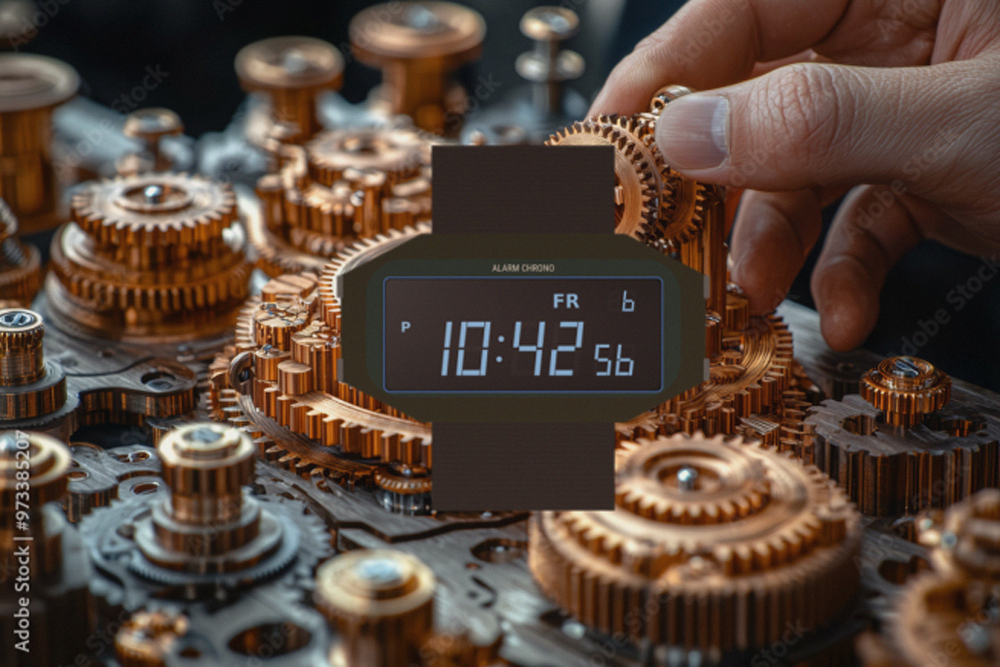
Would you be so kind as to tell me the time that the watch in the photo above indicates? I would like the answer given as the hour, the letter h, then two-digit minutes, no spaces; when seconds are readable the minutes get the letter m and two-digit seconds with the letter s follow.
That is 10h42m56s
